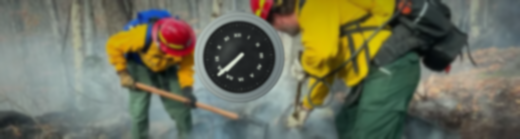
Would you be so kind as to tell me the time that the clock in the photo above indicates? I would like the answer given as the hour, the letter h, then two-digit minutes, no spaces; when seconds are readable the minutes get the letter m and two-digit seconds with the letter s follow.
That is 7h39
